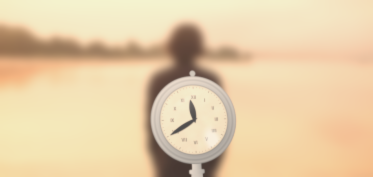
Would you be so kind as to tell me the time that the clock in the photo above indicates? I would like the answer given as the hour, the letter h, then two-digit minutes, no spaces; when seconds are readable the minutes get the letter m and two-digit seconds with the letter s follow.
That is 11h40
